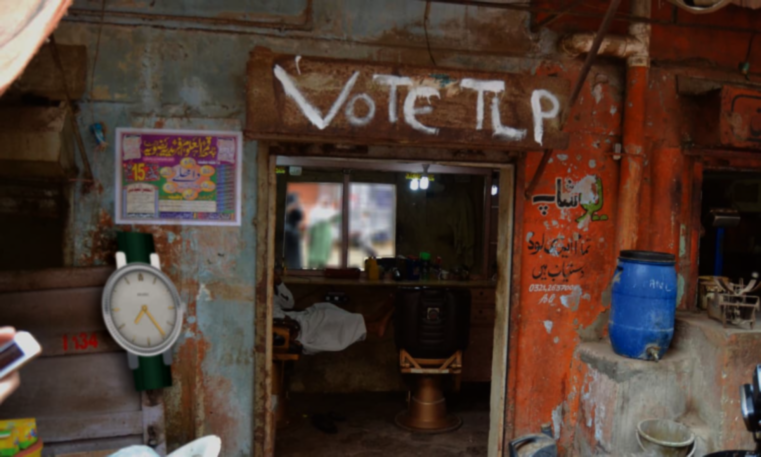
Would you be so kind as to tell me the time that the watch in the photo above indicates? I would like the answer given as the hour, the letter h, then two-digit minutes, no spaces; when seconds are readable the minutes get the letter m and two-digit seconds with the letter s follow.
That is 7h24
